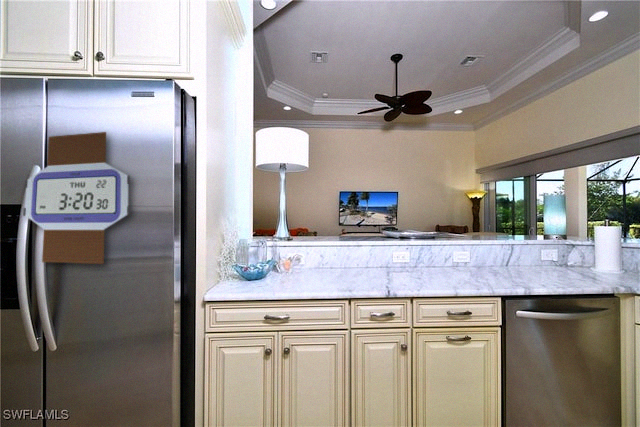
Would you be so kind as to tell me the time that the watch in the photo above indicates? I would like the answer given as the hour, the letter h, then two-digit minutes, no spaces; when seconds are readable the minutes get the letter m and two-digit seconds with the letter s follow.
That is 3h20m30s
